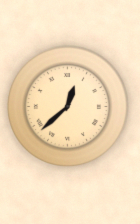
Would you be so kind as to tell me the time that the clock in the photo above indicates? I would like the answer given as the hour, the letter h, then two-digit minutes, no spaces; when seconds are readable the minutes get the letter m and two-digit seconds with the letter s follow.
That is 12h38
